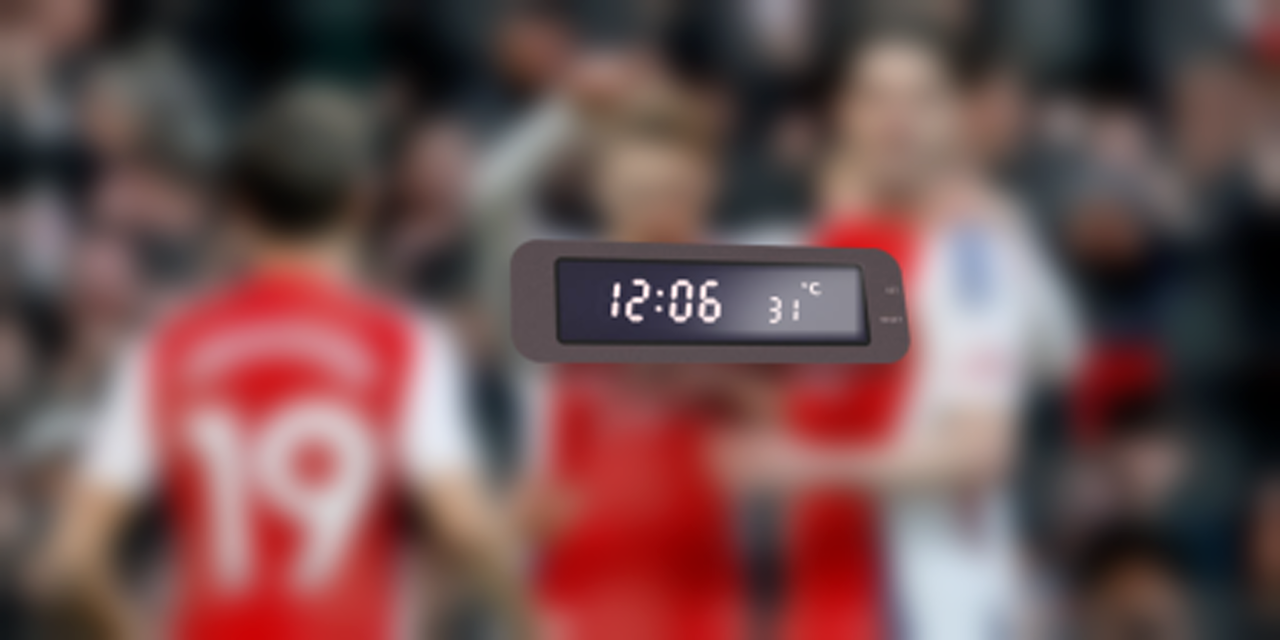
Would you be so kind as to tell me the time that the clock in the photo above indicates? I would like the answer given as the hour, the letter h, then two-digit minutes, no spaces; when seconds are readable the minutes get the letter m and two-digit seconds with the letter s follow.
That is 12h06
